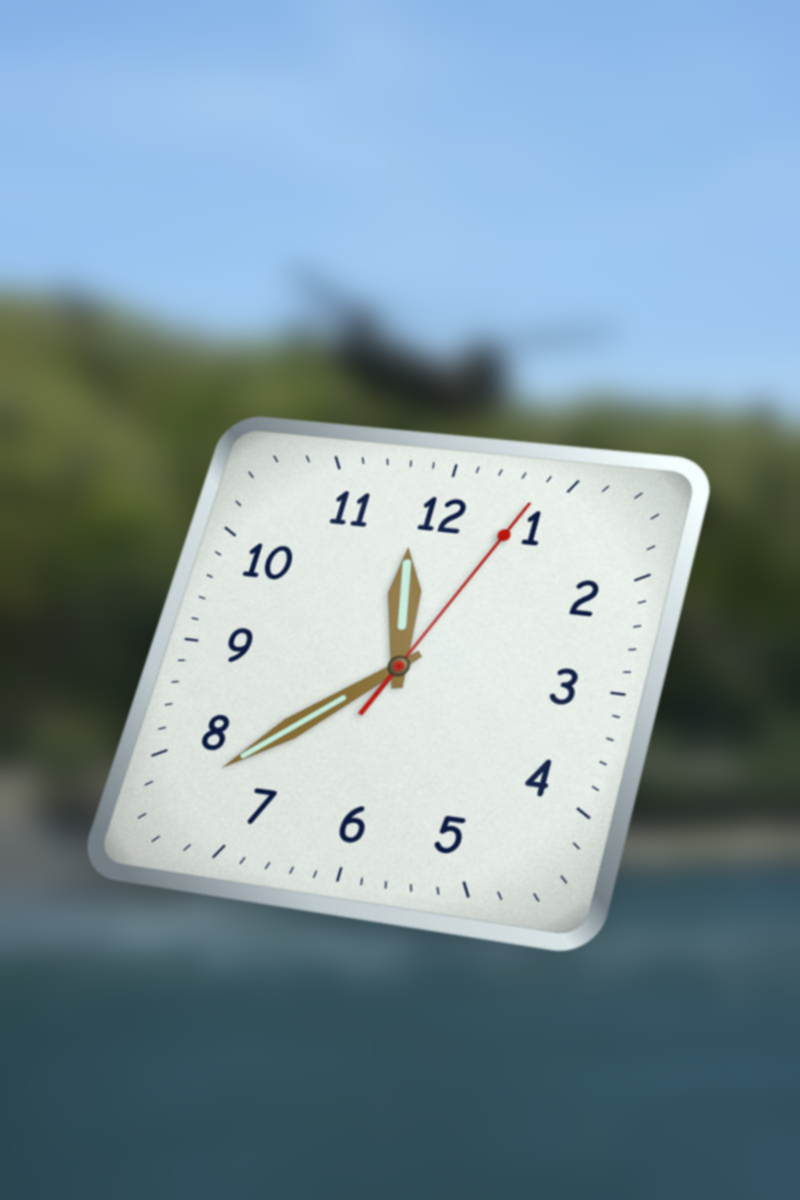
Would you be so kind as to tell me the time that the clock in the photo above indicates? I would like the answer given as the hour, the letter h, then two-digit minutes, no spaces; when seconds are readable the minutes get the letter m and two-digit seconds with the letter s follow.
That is 11h38m04s
